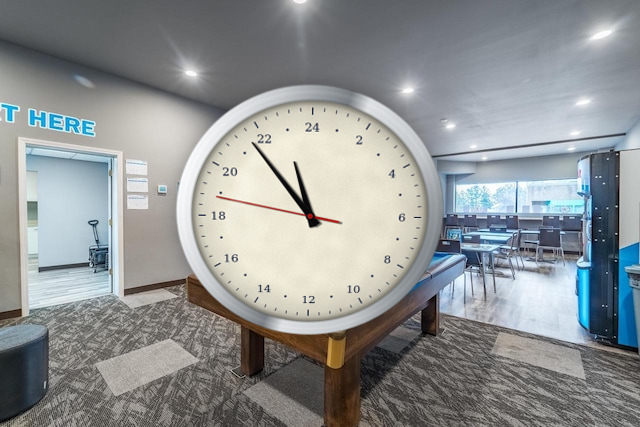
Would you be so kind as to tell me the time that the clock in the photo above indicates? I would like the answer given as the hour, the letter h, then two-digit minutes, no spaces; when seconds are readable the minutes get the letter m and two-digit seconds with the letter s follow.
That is 22h53m47s
